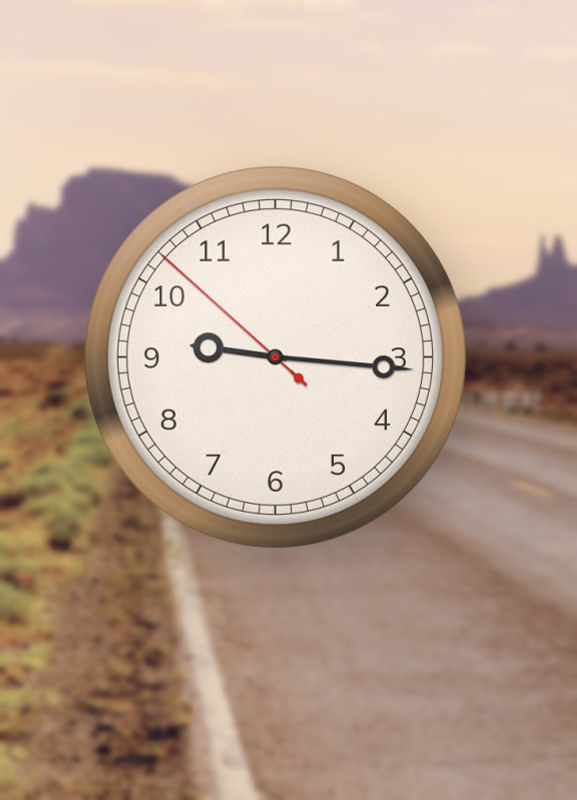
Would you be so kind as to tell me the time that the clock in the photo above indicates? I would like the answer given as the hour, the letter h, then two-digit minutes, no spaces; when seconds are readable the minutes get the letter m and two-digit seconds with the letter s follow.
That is 9h15m52s
